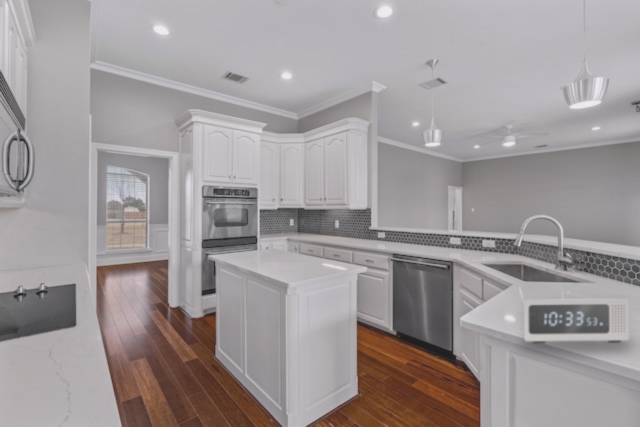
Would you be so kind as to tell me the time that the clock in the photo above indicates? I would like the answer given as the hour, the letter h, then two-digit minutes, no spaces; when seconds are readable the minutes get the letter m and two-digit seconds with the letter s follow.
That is 10h33
